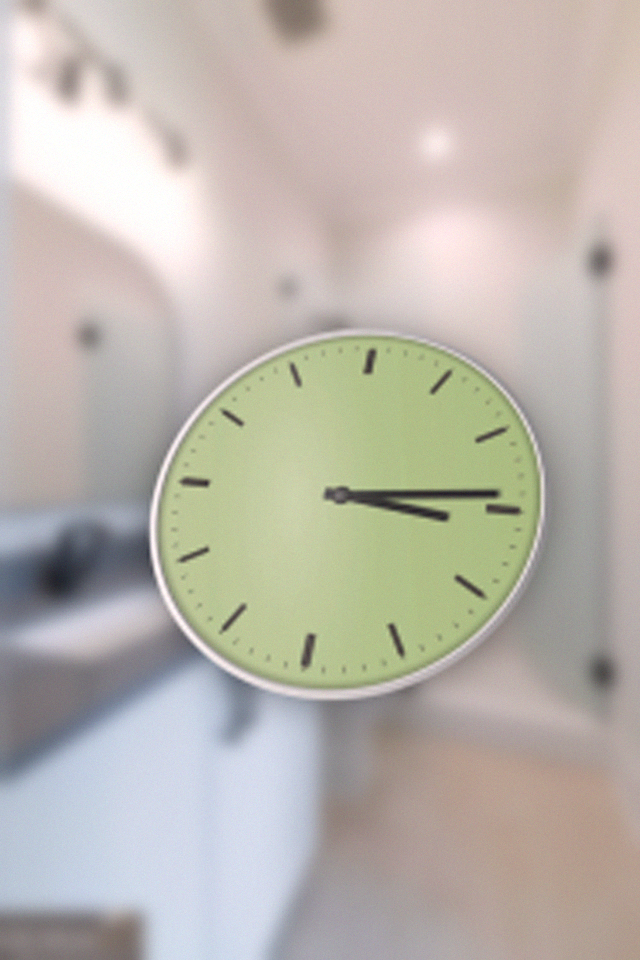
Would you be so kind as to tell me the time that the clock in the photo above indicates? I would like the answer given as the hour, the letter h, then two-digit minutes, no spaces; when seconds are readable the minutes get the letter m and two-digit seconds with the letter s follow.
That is 3h14
